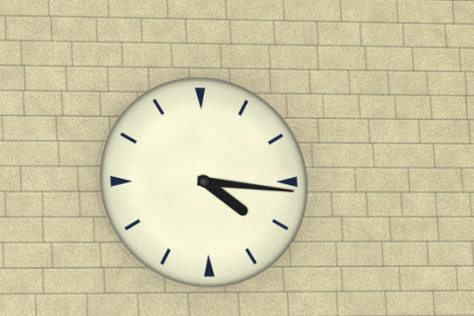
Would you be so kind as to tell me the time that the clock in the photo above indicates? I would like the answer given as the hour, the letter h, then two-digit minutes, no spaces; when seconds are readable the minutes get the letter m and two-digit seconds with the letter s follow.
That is 4h16
